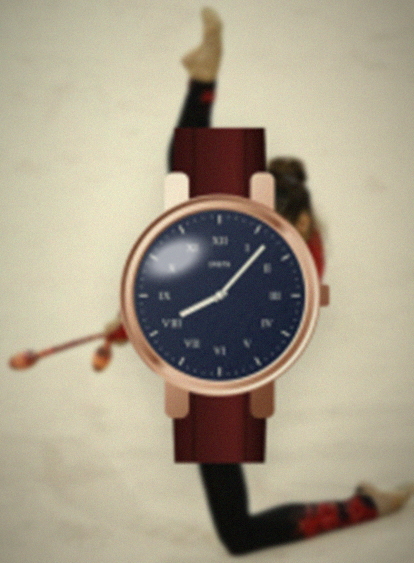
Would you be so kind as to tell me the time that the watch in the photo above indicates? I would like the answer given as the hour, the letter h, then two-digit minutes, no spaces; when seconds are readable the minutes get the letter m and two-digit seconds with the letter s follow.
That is 8h07
